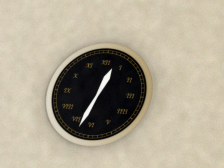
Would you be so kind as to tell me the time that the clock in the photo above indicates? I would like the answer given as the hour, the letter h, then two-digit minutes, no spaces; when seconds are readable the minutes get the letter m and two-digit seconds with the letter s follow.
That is 12h33
